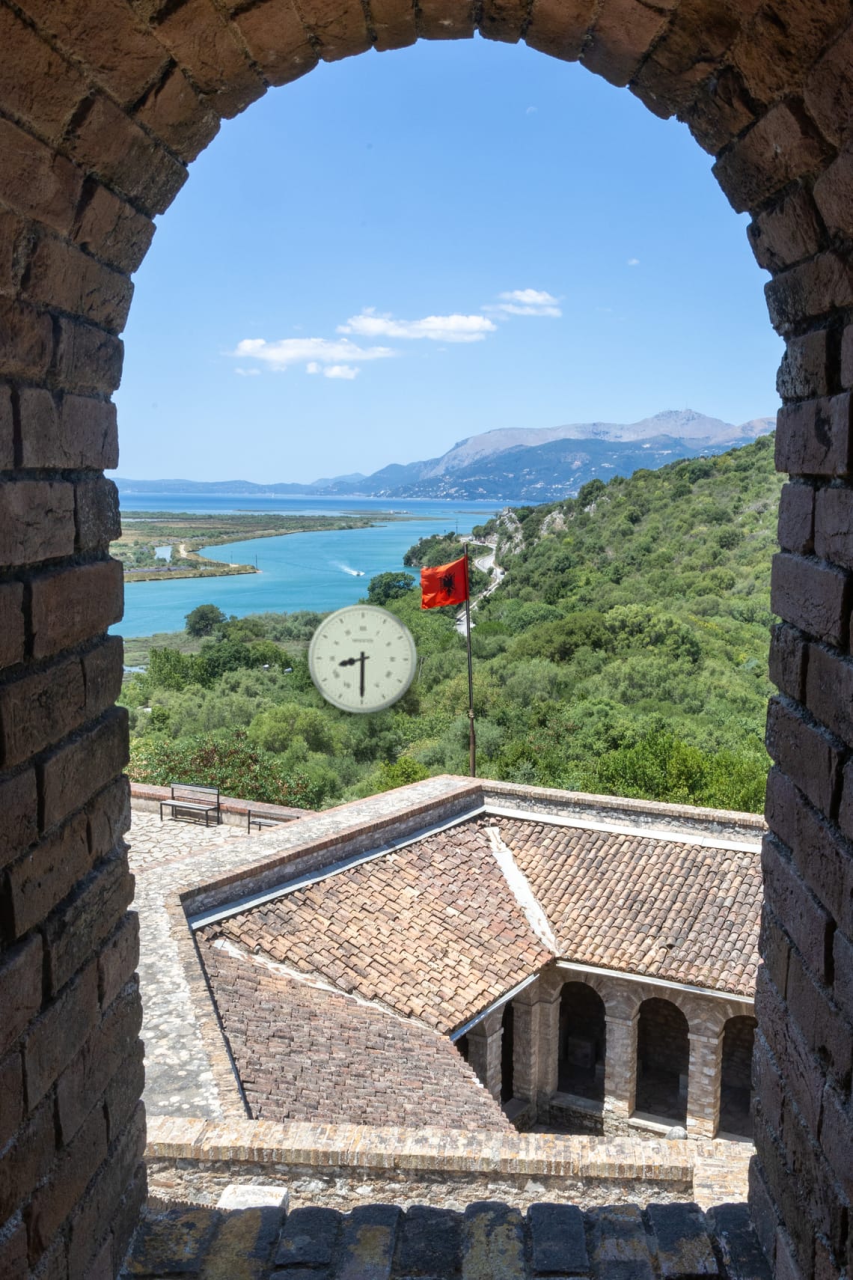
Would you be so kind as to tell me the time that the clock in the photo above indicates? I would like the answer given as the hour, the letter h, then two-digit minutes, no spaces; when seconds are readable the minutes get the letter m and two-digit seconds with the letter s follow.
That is 8h30
